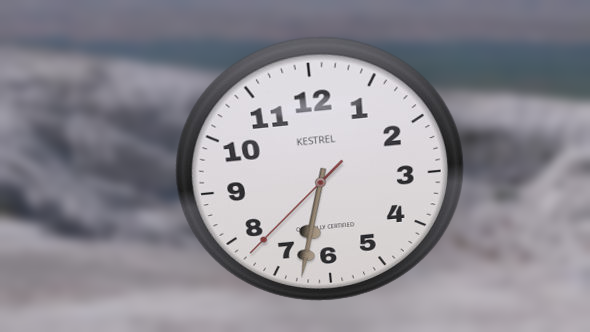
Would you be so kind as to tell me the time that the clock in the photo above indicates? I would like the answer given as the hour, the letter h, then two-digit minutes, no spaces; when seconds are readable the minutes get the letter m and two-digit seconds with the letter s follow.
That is 6h32m38s
